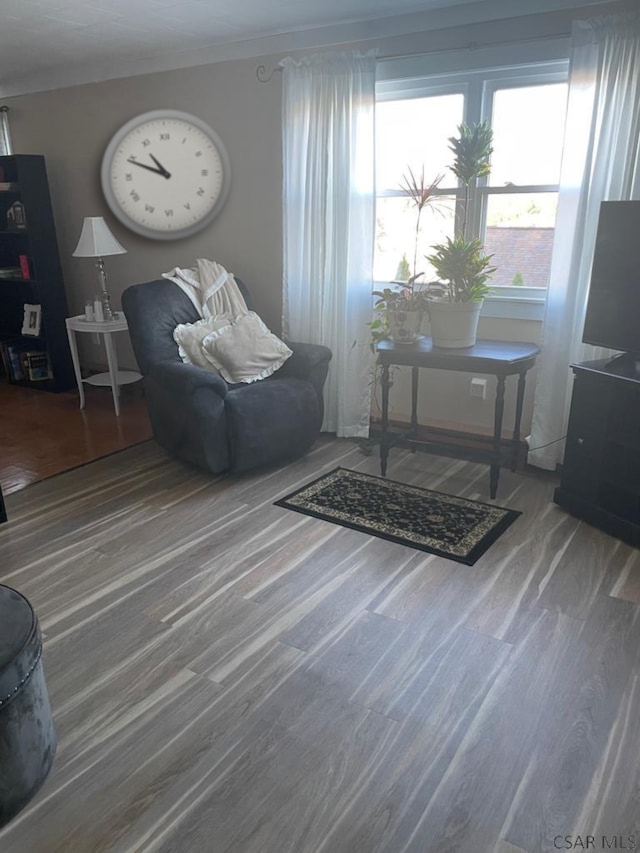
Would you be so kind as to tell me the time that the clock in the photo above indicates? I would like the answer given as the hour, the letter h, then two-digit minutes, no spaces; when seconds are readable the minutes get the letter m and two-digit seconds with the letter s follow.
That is 10h49
